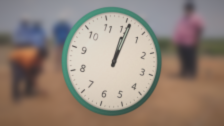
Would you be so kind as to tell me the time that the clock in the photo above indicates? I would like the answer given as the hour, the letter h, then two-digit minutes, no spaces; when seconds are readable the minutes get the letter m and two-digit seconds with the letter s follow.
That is 12h01
